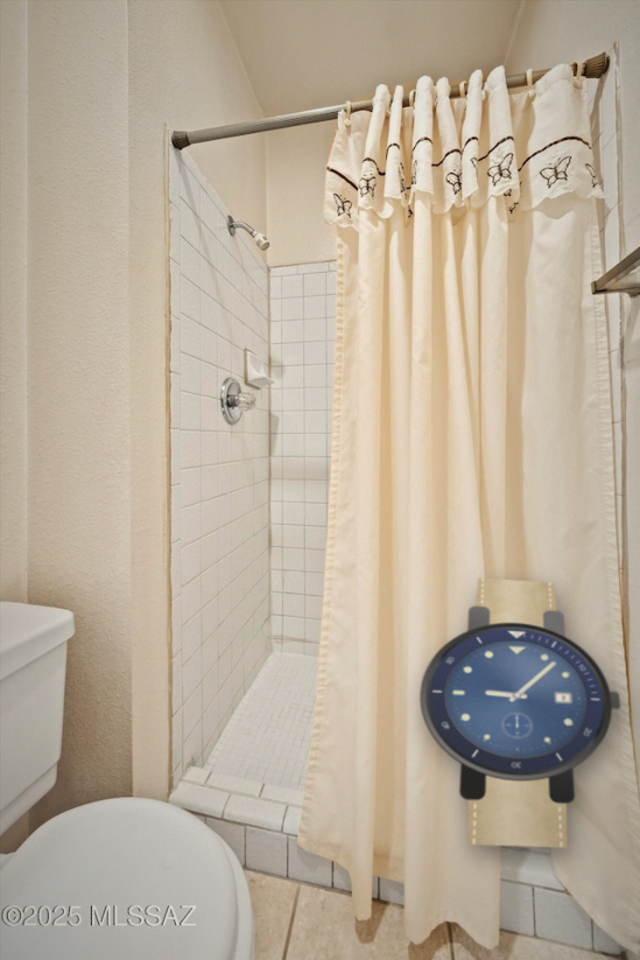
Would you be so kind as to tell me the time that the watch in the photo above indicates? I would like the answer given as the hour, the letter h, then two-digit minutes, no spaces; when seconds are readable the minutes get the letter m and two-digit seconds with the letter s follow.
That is 9h07
